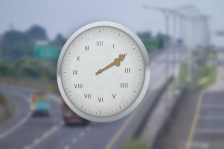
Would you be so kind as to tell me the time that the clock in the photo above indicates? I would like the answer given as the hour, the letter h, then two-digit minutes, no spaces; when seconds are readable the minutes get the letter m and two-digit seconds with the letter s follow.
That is 2h10
